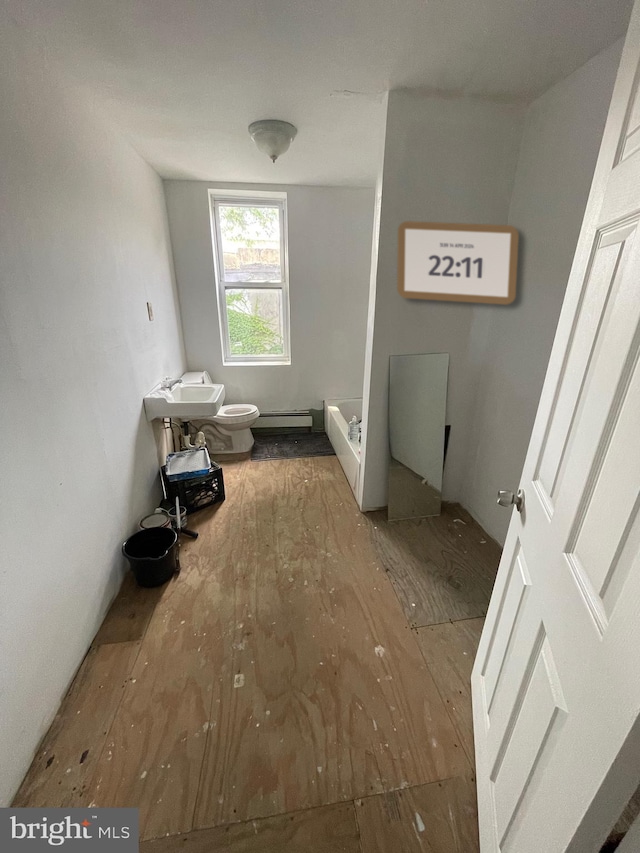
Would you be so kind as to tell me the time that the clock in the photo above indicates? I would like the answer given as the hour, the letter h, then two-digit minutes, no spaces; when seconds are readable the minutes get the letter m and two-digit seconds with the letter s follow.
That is 22h11
